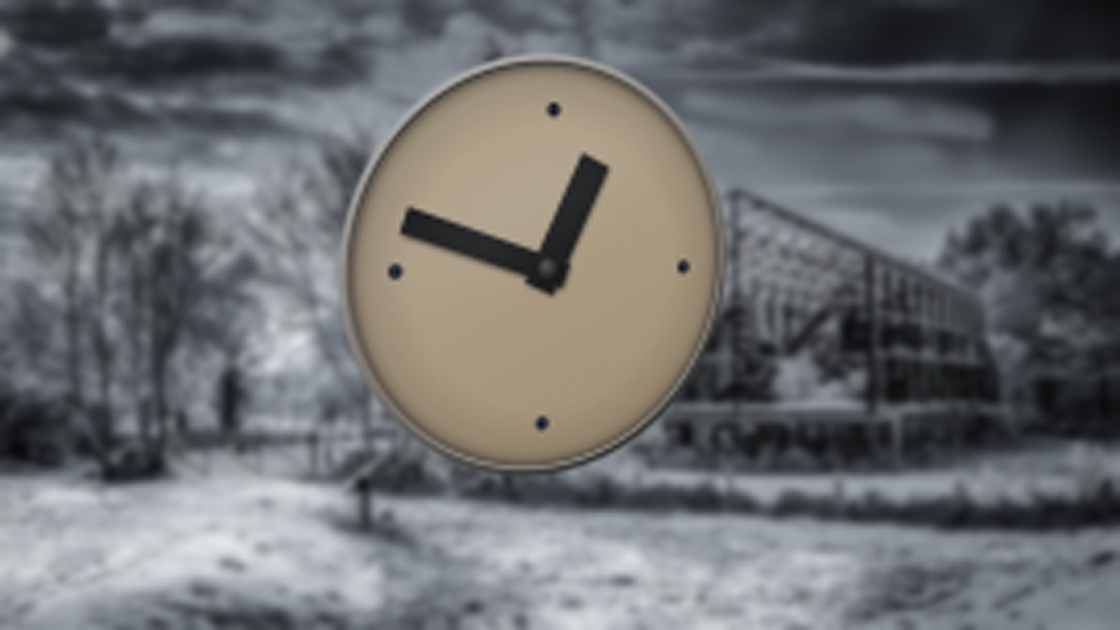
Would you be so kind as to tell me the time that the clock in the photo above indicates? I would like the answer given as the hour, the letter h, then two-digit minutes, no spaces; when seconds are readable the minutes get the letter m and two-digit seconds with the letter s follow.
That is 12h48
